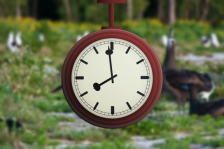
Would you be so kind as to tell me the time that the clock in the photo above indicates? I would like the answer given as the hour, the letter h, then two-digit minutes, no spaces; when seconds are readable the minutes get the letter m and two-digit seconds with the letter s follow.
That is 7h59
